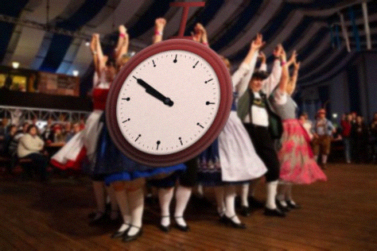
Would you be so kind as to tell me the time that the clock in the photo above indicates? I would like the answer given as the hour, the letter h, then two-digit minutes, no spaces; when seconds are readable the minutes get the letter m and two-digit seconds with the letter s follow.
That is 9h50
